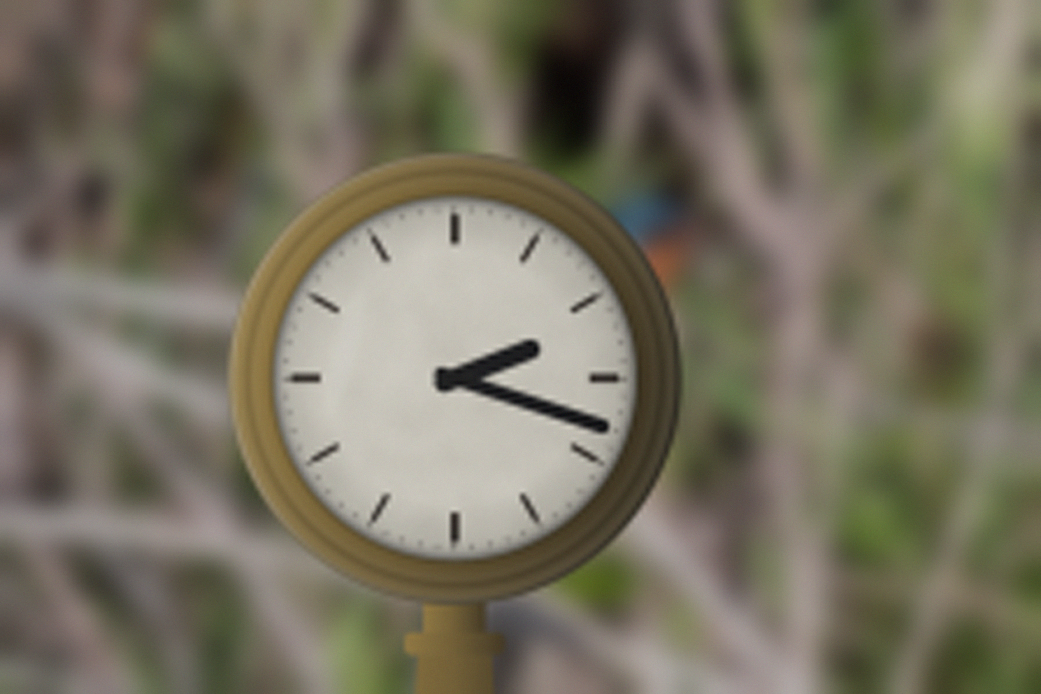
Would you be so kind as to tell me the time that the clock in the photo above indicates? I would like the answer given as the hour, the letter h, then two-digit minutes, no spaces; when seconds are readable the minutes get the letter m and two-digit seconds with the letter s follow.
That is 2h18
